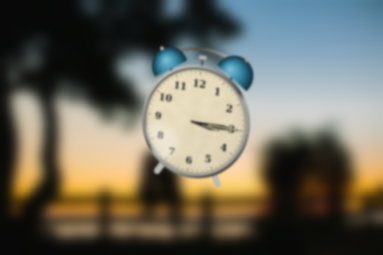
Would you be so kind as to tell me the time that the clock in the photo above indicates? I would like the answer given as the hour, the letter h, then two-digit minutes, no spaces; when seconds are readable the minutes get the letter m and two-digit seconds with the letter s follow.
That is 3h15
